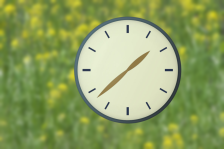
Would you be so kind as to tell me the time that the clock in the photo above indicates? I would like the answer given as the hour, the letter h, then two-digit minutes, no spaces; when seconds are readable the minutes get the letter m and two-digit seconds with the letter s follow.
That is 1h38
